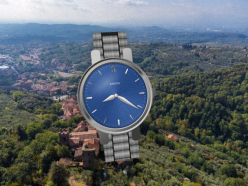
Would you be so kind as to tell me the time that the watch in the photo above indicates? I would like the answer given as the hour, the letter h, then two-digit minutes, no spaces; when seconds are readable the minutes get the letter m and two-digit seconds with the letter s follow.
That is 8h21
